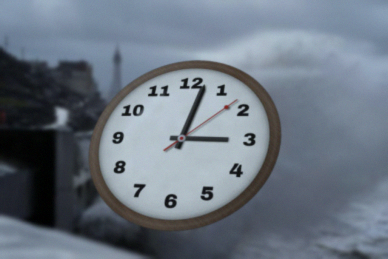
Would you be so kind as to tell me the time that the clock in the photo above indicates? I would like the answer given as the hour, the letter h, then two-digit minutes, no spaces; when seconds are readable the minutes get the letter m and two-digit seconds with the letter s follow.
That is 3h02m08s
